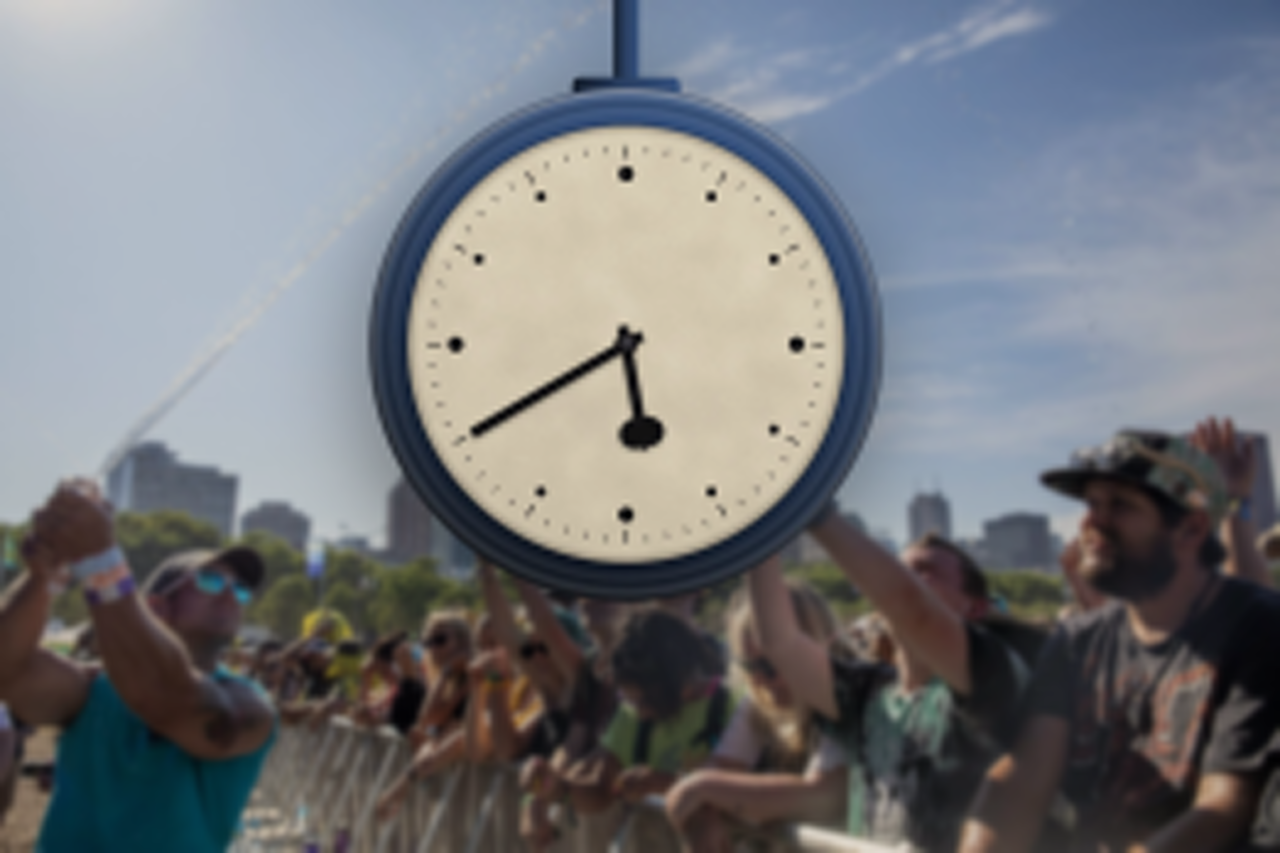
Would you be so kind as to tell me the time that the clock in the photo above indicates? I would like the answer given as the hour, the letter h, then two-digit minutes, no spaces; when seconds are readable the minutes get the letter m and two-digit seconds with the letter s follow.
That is 5h40
